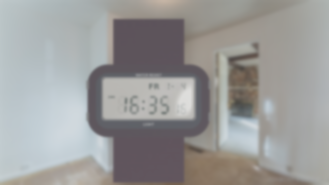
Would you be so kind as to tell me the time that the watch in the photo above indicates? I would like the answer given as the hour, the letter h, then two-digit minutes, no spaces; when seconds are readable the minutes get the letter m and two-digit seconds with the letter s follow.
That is 16h35
